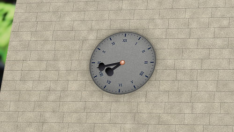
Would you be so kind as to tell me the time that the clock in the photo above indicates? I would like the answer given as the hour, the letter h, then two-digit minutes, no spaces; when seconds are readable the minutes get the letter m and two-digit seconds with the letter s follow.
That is 7h43
